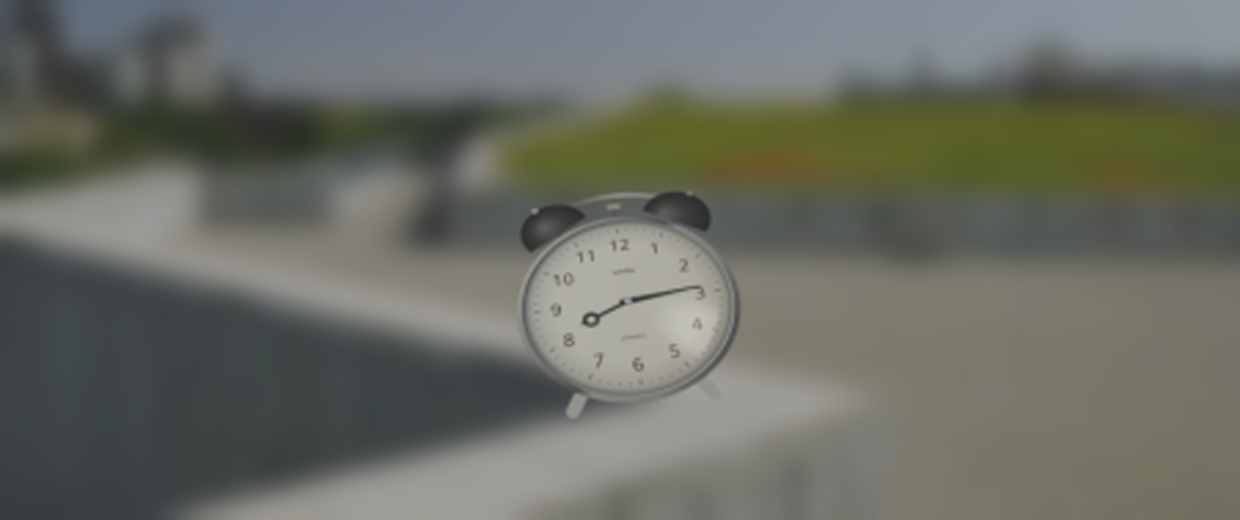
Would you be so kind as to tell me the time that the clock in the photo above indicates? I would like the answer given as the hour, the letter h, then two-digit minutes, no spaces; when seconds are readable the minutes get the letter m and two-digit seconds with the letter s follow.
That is 8h14
